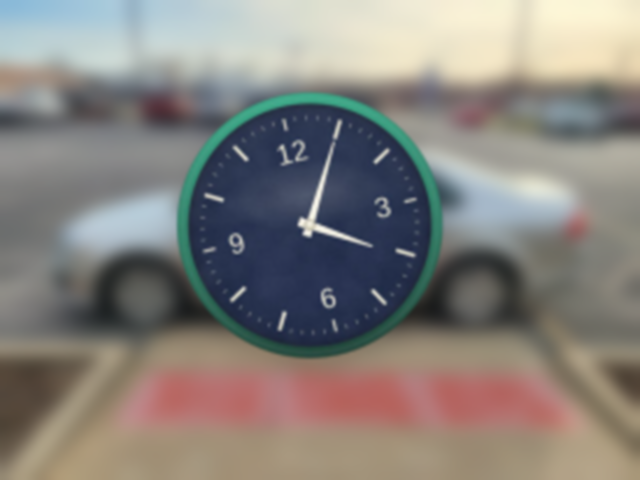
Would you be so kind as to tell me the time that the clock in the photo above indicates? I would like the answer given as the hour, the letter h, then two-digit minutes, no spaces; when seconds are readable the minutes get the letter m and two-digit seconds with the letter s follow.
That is 4h05
